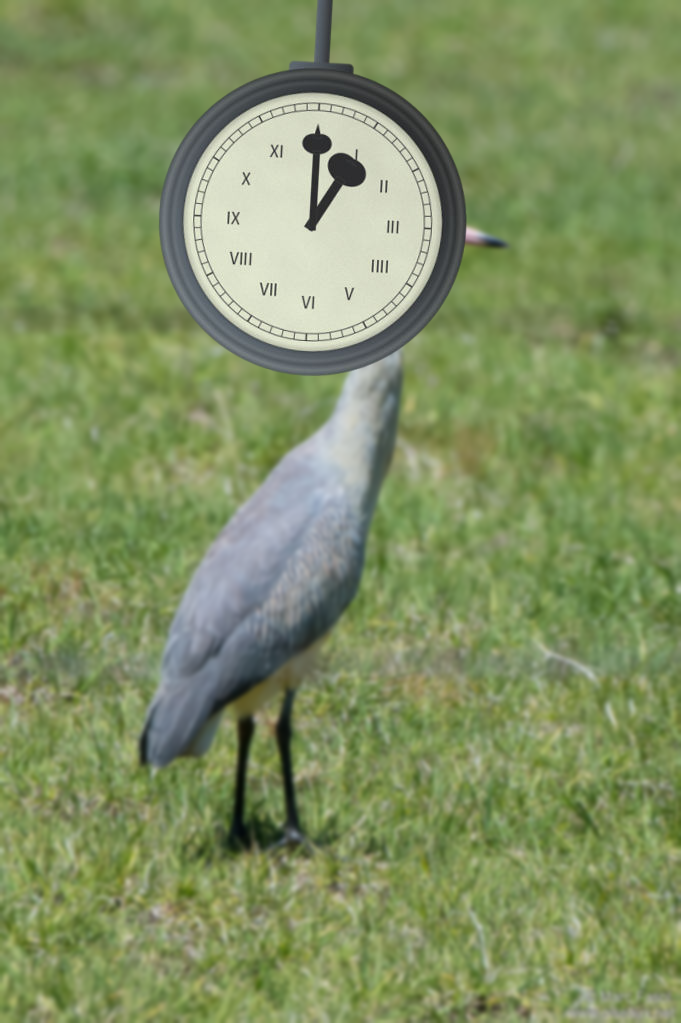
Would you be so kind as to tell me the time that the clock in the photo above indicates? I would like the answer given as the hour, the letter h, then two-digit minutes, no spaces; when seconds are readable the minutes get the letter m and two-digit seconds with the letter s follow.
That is 1h00
